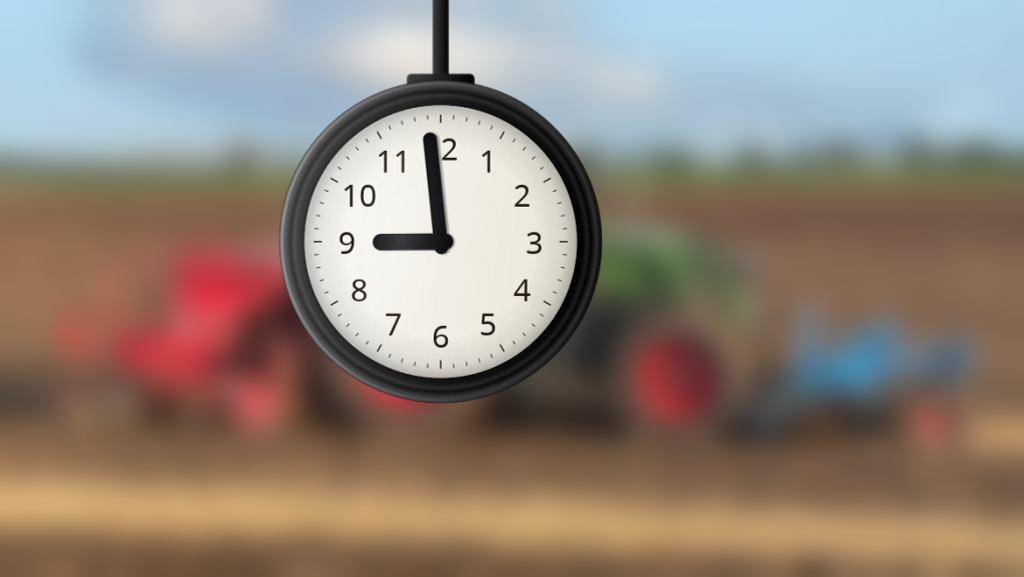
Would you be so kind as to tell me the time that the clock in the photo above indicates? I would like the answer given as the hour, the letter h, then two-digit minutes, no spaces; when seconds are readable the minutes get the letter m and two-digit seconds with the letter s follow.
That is 8h59
